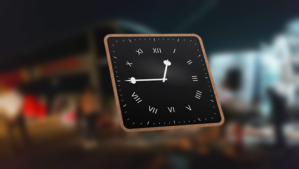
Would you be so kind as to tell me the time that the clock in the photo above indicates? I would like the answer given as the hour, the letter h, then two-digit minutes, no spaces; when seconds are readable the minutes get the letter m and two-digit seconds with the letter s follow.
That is 12h45
